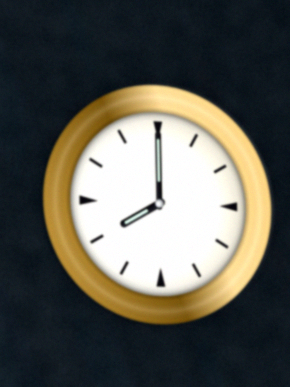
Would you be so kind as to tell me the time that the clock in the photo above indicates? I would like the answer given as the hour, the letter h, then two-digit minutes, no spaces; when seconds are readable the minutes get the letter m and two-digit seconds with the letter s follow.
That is 8h00
